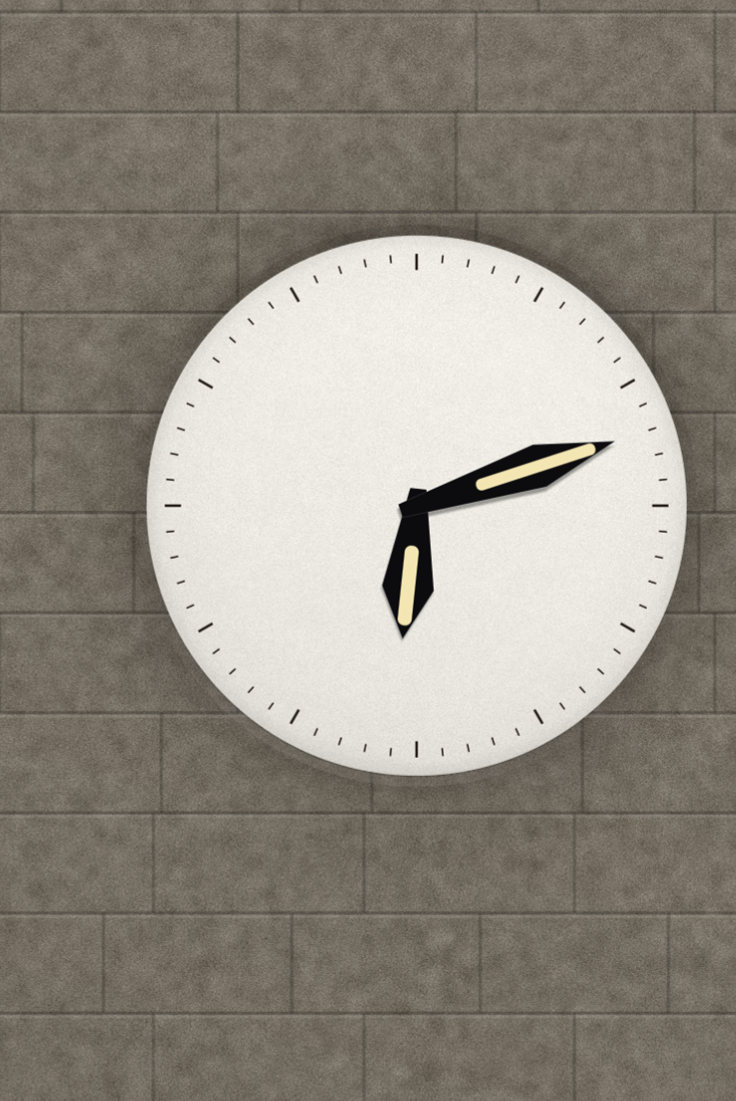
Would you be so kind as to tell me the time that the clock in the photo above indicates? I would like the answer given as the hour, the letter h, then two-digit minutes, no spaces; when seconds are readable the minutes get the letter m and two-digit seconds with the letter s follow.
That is 6h12
